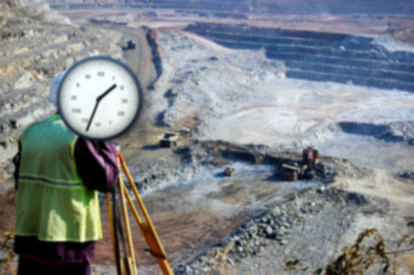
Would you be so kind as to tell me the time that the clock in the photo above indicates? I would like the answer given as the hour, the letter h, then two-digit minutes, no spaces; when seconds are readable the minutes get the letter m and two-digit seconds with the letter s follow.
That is 1h33
